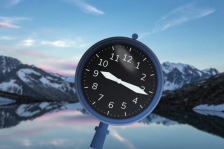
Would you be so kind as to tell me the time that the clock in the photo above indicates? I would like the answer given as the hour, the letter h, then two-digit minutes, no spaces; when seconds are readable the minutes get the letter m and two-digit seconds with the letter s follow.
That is 9h16
